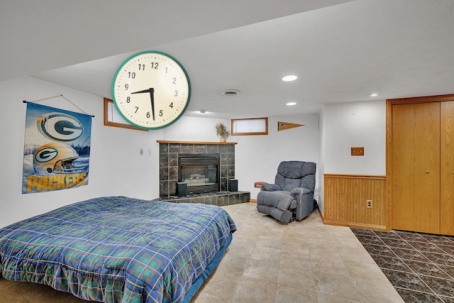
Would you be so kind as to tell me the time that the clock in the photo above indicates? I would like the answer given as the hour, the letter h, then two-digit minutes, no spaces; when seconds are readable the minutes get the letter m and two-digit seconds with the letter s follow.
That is 8h28
